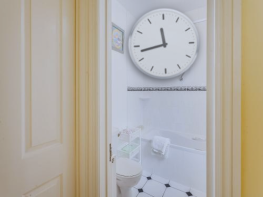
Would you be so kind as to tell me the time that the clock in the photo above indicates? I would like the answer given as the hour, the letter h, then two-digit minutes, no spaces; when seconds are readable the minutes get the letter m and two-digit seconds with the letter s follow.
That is 11h43
